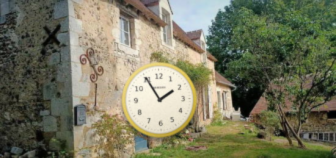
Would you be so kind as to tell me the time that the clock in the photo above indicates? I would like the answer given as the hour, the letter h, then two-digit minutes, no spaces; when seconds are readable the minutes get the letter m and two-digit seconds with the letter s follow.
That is 1h55
